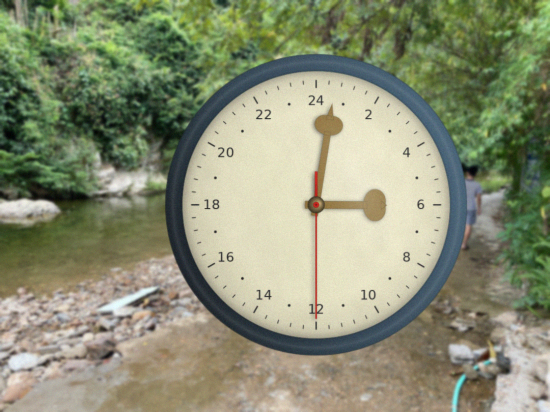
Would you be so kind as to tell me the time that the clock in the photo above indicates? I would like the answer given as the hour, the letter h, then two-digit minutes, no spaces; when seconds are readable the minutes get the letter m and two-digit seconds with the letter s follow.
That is 6h01m30s
